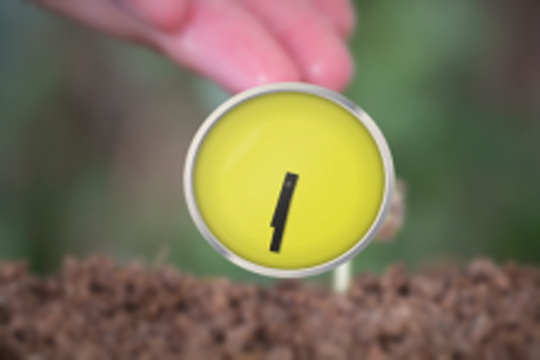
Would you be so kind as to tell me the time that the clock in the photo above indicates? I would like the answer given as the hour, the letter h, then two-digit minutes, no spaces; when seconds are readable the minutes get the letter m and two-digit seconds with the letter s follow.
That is 6h32
